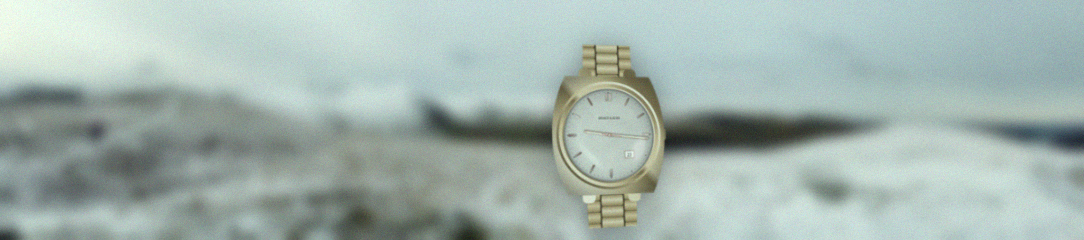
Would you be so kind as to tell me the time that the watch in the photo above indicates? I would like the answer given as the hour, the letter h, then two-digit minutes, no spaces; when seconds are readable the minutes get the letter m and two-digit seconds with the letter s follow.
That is 9h16
